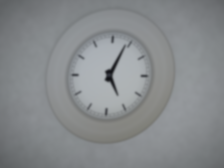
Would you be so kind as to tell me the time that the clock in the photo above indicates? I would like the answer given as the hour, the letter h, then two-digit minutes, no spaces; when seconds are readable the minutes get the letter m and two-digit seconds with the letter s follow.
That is 5h04
